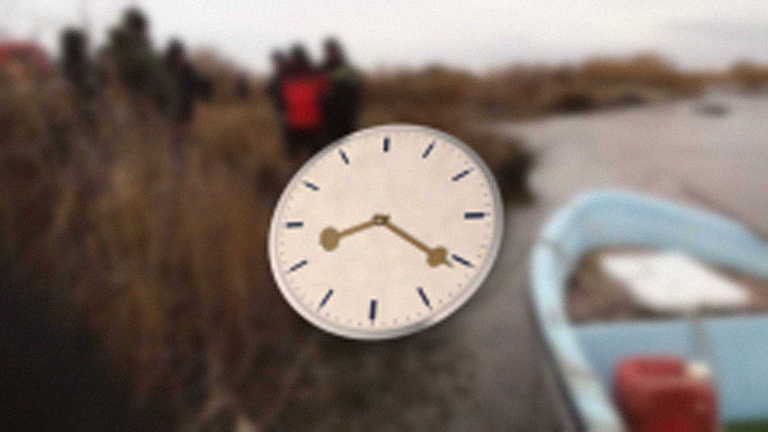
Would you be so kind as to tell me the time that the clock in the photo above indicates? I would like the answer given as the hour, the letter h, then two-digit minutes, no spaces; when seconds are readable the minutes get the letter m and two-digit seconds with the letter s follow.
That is 8h21
